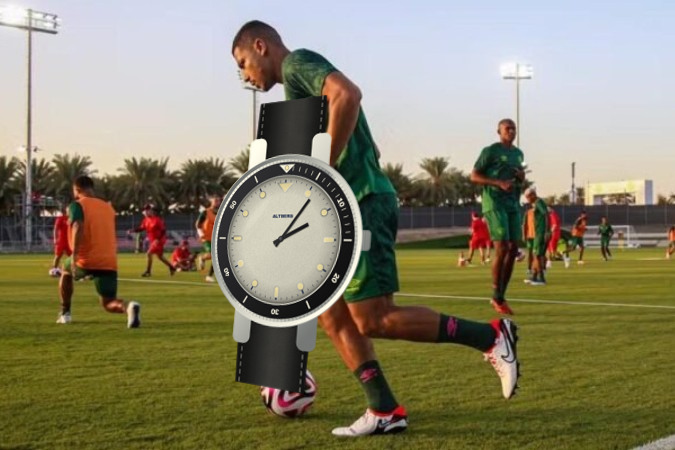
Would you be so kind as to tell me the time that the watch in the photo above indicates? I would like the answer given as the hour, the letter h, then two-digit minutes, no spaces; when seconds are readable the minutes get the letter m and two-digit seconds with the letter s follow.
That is 2h06
